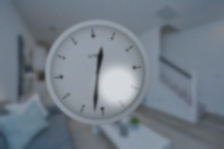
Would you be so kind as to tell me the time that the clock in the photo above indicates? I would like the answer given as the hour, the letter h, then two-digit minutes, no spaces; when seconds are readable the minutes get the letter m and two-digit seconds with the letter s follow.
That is 12h32
